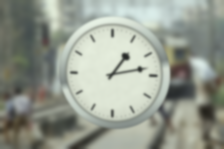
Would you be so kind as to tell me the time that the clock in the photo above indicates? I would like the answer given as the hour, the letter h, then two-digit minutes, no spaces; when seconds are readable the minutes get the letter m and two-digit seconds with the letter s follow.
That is 1h13
